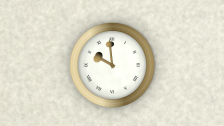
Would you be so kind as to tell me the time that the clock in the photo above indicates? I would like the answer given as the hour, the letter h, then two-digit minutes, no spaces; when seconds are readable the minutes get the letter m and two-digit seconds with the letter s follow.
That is 9h59
